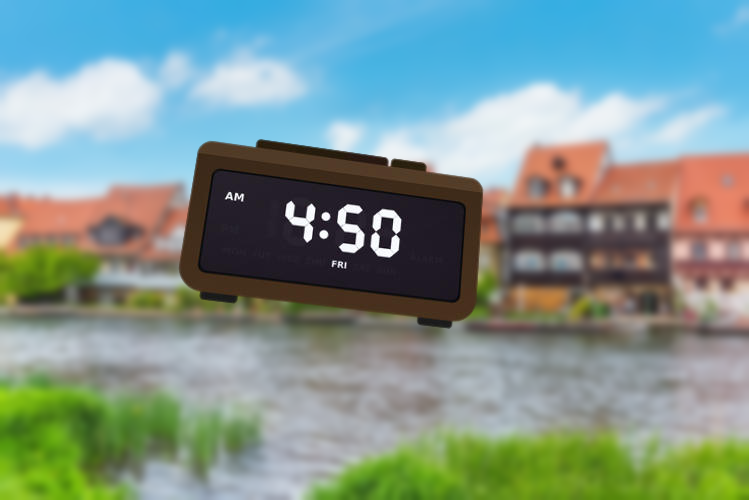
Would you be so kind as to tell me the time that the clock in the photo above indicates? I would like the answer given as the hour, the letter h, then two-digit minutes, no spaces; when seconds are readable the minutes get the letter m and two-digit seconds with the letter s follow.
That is 4h50
